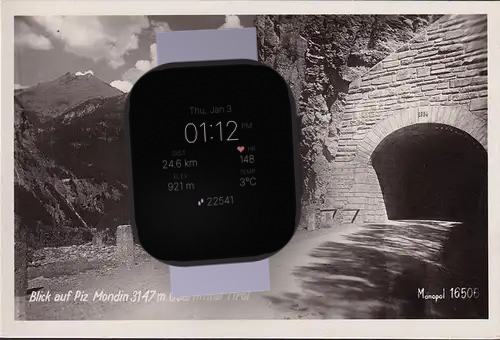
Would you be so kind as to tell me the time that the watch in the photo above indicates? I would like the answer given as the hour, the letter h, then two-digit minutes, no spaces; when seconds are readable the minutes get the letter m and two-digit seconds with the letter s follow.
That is 1h12
